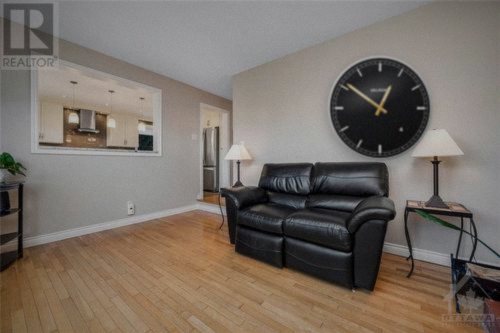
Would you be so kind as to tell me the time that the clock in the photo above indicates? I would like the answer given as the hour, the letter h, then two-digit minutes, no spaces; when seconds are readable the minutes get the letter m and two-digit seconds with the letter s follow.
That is 12h51
